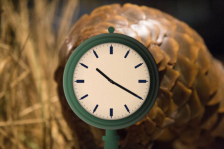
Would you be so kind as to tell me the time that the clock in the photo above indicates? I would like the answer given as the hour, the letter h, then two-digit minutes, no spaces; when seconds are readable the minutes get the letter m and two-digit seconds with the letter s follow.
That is 10h20
